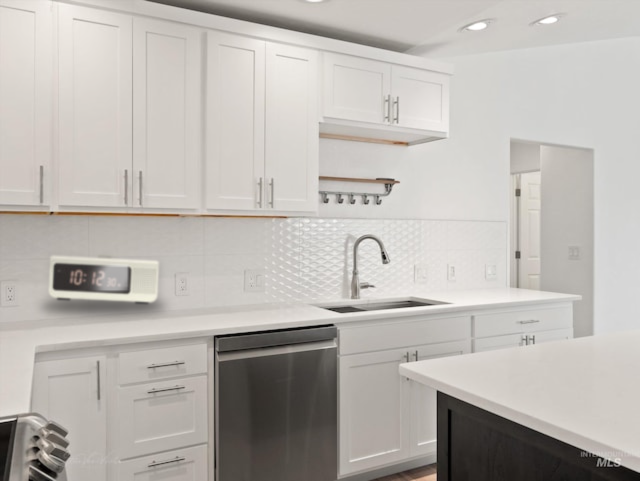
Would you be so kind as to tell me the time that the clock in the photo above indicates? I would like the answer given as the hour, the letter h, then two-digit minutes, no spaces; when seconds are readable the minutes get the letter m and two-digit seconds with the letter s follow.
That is 10h12
